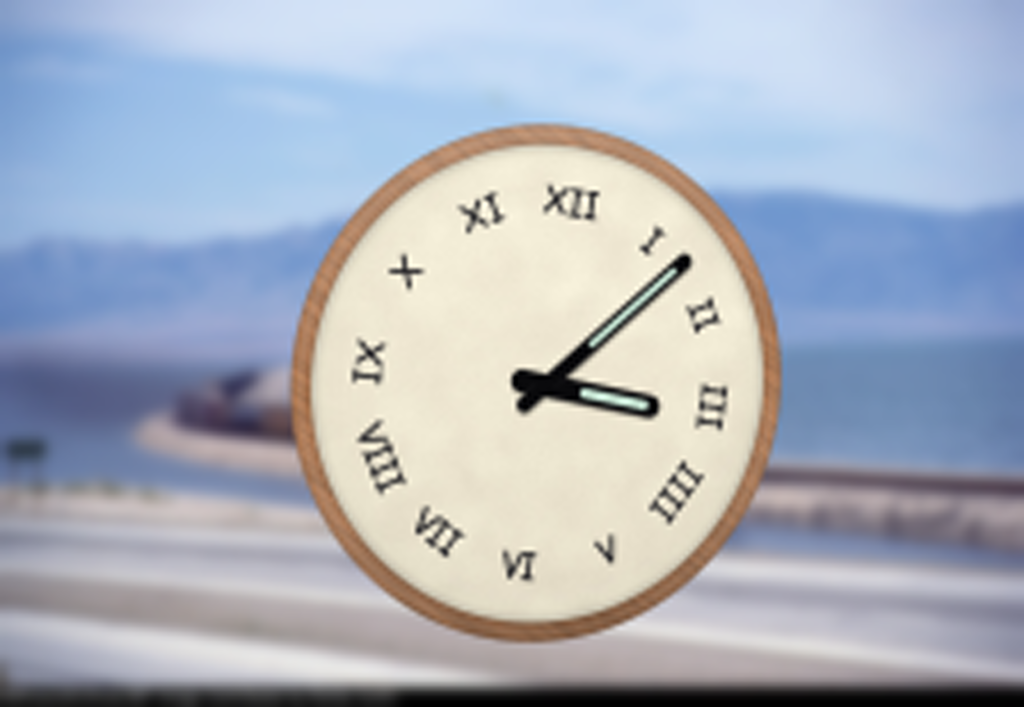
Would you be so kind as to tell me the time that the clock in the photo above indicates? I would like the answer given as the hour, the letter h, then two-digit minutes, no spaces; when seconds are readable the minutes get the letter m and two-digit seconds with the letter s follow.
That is 3h07
